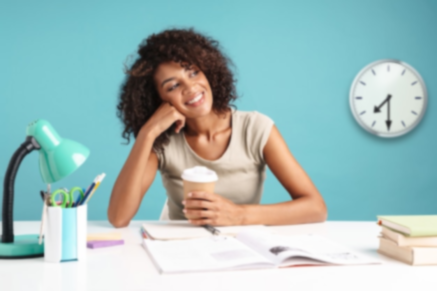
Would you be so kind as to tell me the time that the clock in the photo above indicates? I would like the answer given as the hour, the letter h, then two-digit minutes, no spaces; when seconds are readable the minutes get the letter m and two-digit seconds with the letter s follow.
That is 7h30
